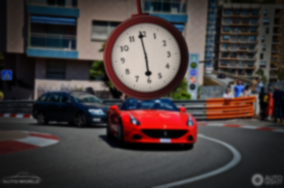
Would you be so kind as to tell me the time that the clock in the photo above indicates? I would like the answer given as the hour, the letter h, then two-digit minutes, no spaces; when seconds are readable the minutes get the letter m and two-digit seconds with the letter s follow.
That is 5h59
